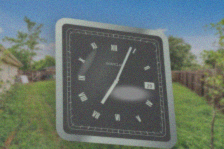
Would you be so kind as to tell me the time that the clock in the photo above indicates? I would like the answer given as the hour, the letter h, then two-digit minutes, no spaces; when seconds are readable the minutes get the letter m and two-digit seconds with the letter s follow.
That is 7h04
